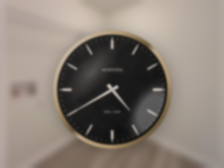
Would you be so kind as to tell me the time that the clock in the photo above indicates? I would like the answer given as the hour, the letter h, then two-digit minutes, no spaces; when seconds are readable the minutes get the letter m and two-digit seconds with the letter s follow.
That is 4h40
